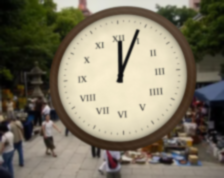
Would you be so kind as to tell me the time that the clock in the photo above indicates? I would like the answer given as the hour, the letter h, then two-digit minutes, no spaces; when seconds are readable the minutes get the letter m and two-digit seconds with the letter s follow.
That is 12h04
